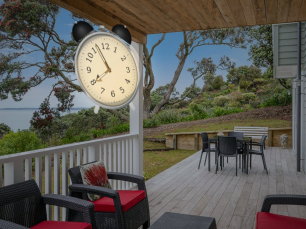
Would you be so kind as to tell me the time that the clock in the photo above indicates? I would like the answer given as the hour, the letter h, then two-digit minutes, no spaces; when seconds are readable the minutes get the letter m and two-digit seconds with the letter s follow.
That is 7h56
